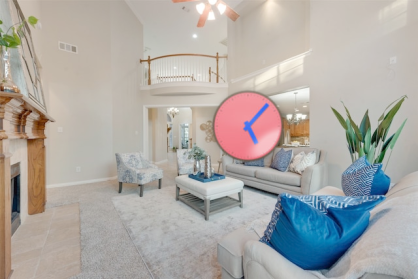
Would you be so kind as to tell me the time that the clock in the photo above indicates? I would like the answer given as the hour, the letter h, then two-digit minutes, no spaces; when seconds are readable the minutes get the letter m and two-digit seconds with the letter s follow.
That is 5h07
